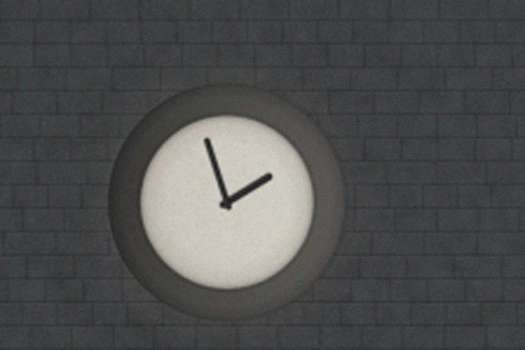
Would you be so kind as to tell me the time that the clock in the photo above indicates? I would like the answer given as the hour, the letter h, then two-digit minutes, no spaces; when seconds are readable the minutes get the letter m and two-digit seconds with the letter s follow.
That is 1h57
